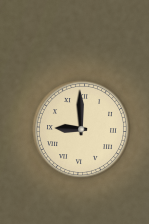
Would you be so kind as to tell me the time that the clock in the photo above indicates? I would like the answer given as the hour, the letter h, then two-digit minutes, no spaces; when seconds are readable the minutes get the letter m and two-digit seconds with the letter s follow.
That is 8h59
